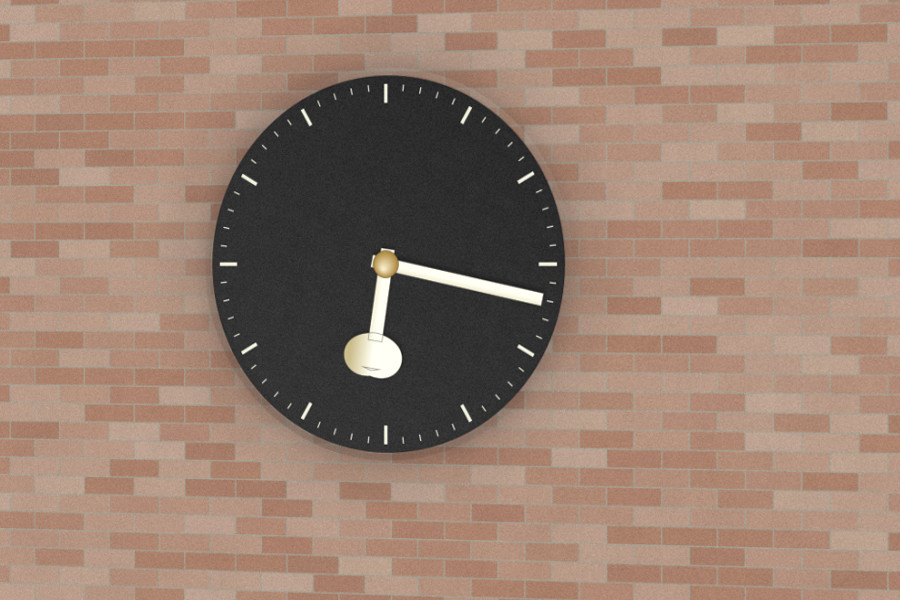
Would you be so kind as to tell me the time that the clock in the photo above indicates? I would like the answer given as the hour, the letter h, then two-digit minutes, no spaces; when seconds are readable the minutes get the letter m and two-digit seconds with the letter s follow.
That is 6h17
